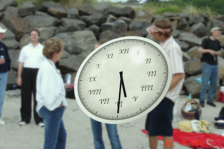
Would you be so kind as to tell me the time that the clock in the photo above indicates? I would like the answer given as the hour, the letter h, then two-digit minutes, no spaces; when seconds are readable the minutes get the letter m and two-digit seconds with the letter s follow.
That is 5h30
